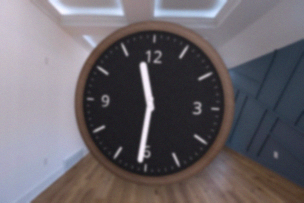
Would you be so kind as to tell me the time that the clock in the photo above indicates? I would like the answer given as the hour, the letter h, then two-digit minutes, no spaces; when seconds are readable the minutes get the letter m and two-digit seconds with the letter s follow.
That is 11h31
